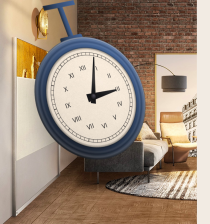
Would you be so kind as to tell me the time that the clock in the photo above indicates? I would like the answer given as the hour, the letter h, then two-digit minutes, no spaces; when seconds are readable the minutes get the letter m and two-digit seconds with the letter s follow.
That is 3h04
